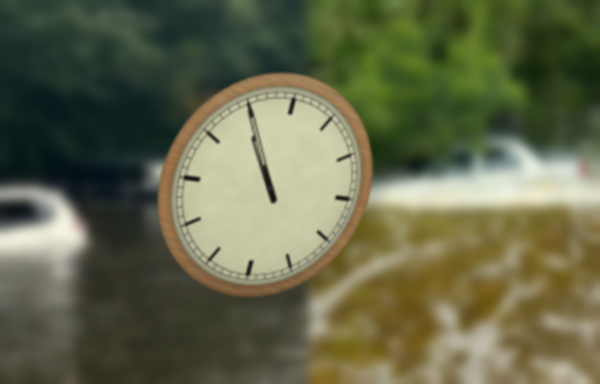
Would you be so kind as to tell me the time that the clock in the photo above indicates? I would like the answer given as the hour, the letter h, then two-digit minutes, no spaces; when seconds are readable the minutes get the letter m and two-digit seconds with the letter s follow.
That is 10h55
